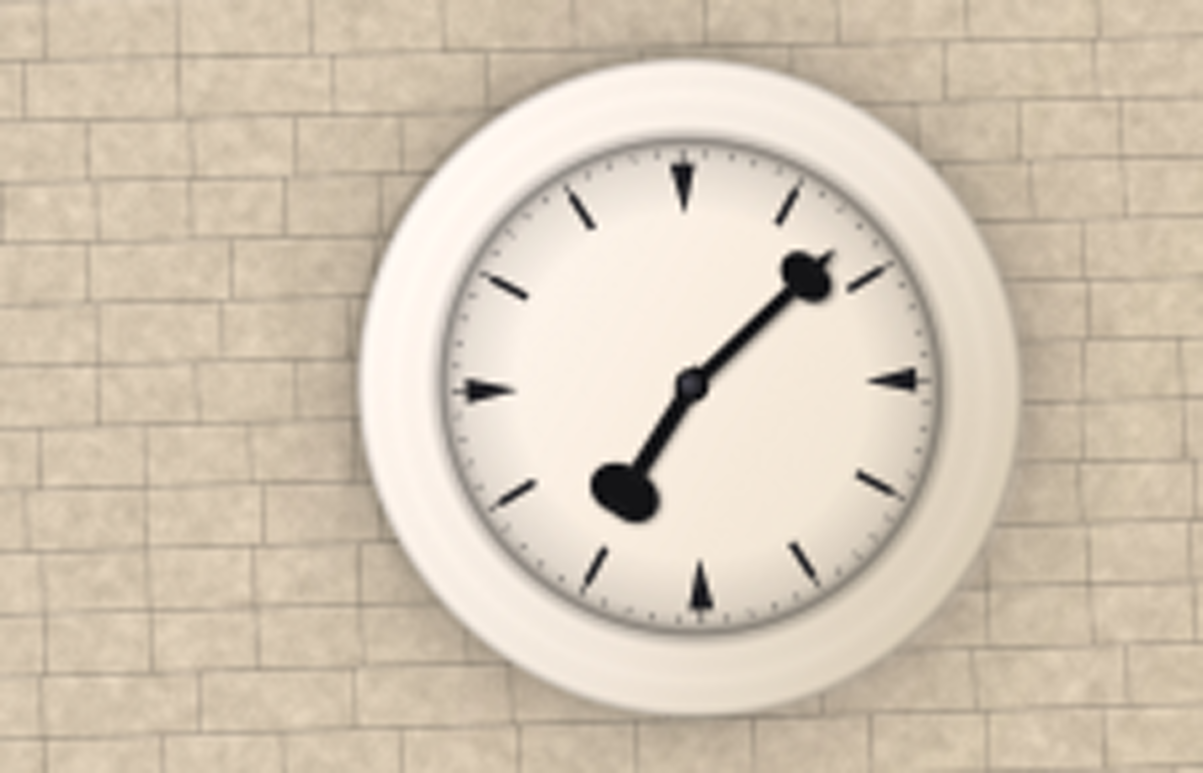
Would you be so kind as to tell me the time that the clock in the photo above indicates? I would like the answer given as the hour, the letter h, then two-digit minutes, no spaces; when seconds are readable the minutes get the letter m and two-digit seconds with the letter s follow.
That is 7h08
